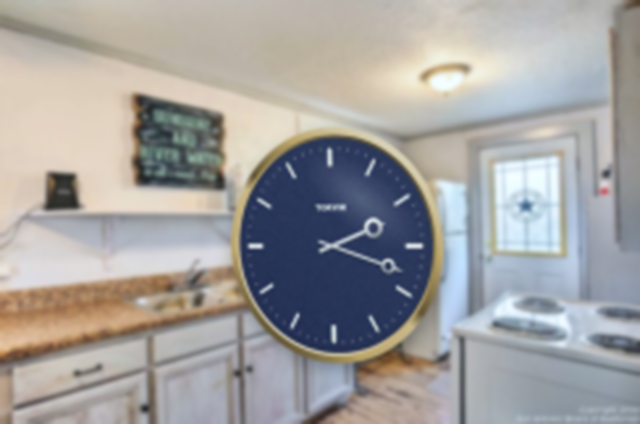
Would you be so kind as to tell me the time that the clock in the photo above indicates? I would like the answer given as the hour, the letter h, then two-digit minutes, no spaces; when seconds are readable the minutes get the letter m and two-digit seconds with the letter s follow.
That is 2h18
